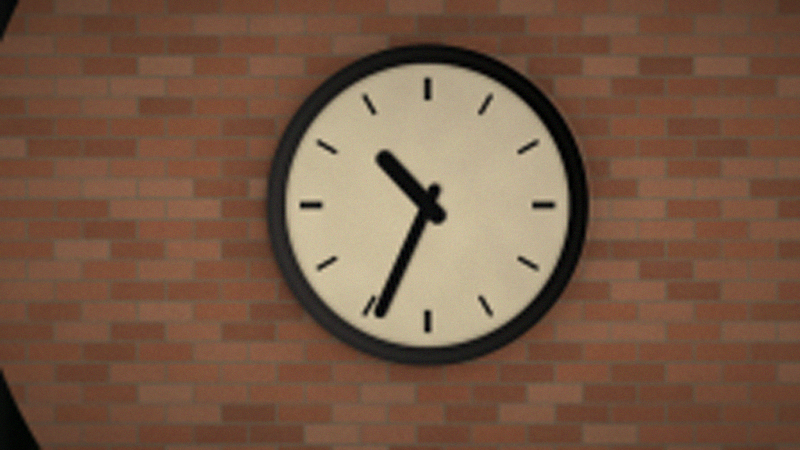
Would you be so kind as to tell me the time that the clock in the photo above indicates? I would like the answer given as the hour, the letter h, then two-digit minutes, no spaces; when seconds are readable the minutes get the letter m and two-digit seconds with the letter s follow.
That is 10h34
